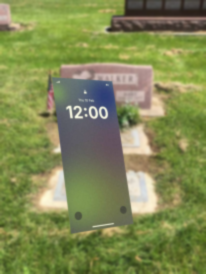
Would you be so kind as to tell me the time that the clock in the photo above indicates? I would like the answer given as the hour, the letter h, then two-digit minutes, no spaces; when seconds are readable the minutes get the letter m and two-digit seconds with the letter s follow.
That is 12h00
